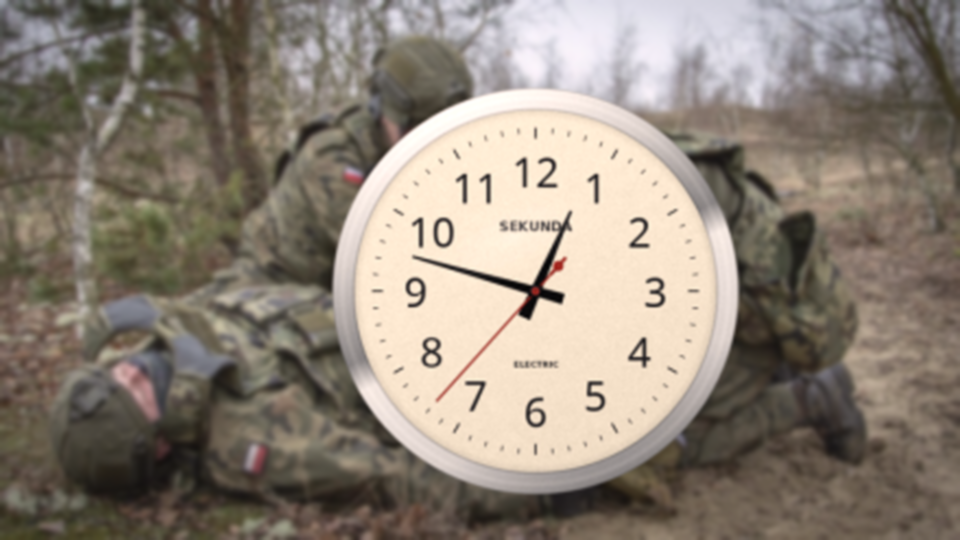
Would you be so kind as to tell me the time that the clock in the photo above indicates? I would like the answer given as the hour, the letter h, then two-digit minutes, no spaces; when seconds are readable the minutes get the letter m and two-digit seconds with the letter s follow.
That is 12h47m37s
